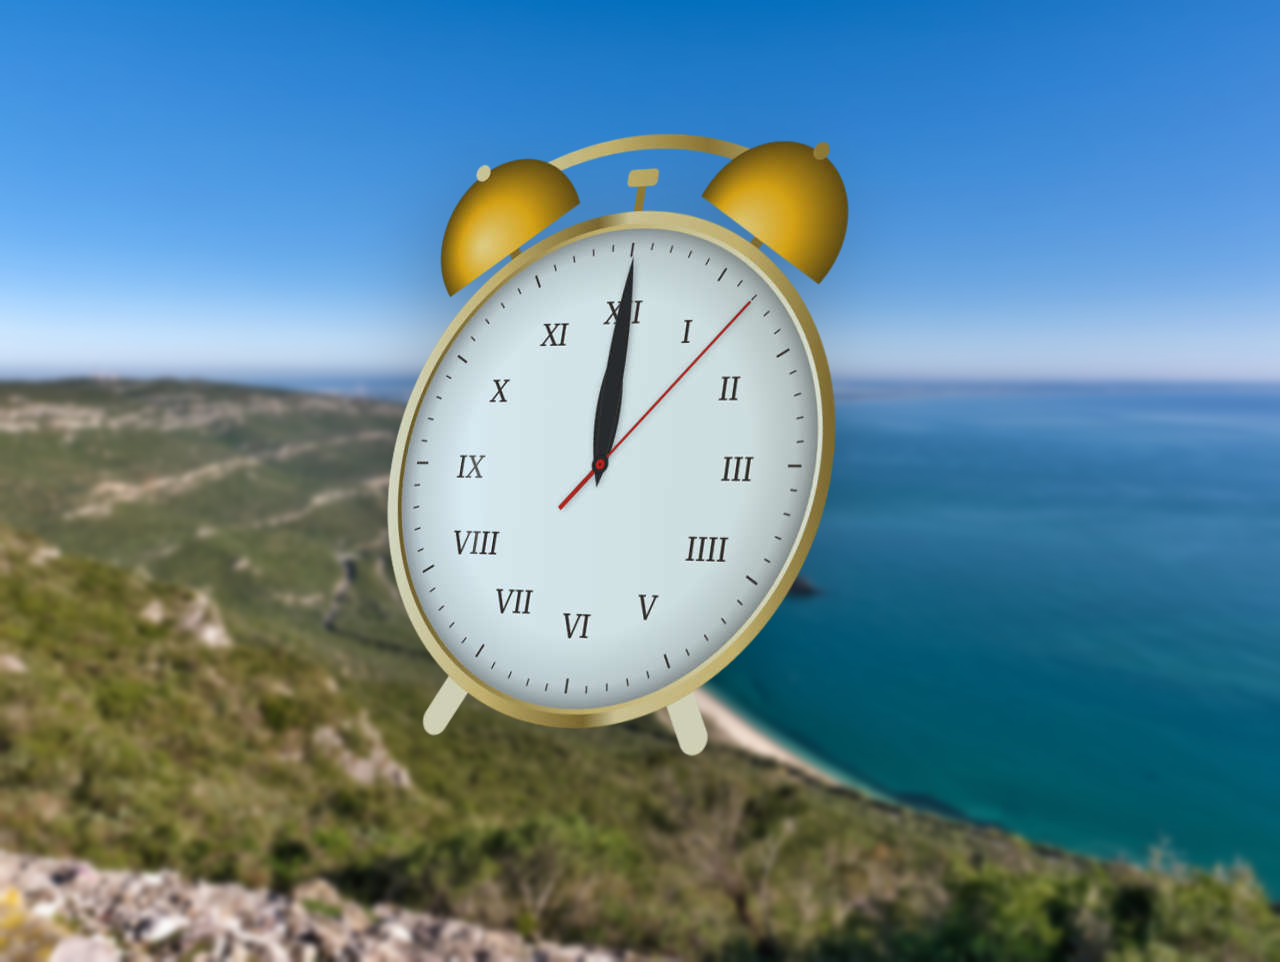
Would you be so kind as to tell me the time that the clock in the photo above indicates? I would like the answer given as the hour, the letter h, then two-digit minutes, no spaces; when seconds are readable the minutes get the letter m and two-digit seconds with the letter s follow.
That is 12h00m07s
